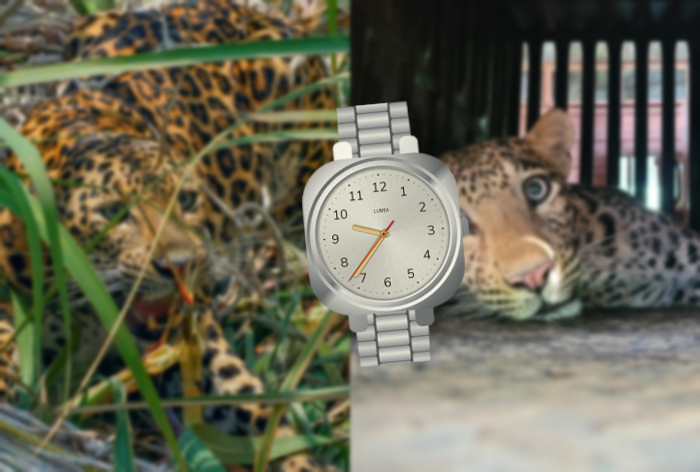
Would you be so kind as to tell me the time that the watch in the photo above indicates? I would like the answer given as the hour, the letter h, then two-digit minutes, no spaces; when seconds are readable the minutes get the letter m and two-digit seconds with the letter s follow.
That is 9h36m37s
